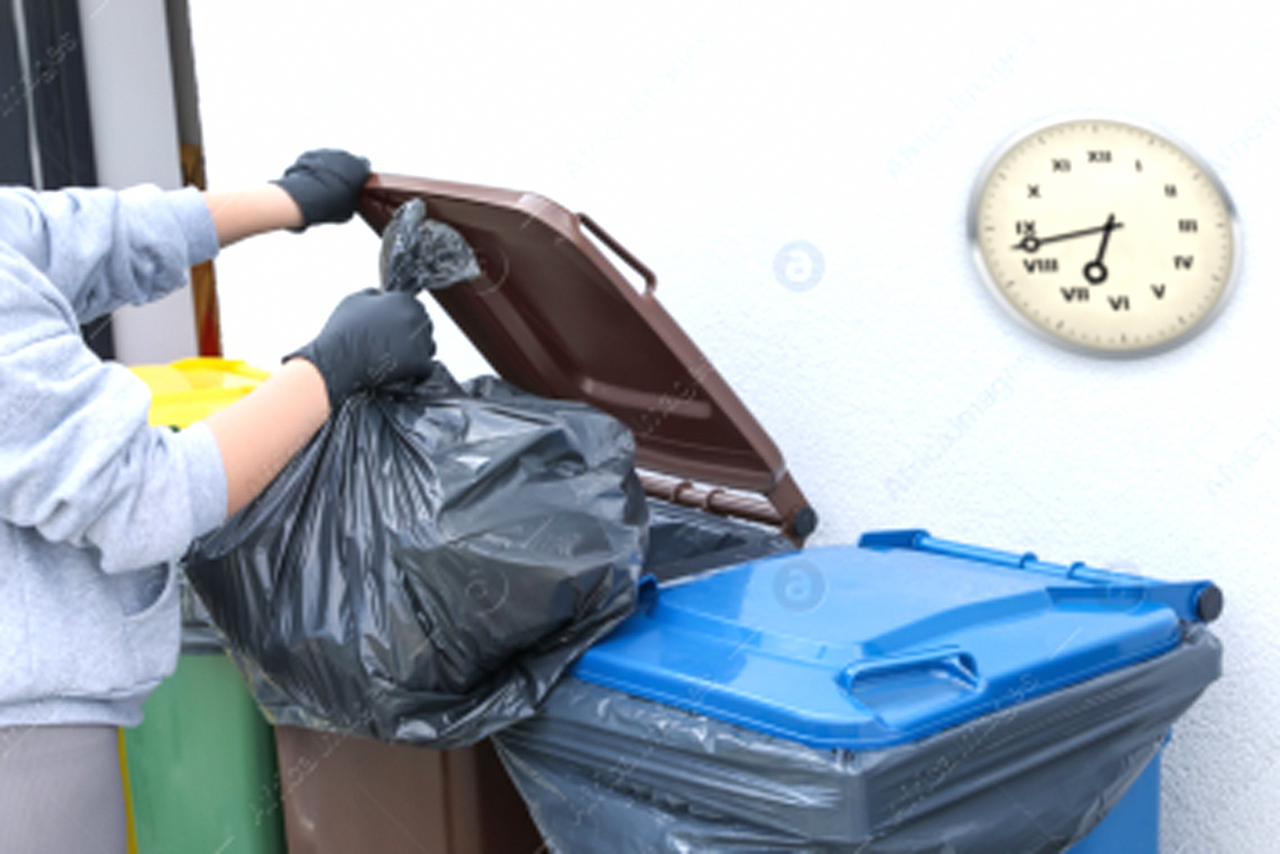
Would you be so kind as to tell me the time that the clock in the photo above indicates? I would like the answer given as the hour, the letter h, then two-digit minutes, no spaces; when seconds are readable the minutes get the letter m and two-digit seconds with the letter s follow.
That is 6h43
